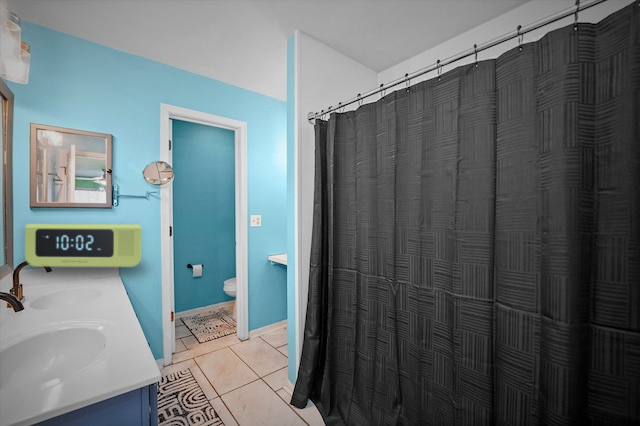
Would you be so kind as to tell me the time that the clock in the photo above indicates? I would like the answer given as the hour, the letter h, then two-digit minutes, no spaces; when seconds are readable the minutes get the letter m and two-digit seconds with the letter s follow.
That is 10h02
